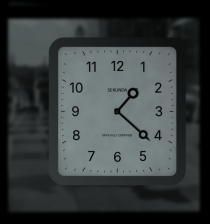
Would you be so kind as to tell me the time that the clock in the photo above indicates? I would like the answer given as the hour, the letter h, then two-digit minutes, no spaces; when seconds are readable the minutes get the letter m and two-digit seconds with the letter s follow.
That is 1h22
